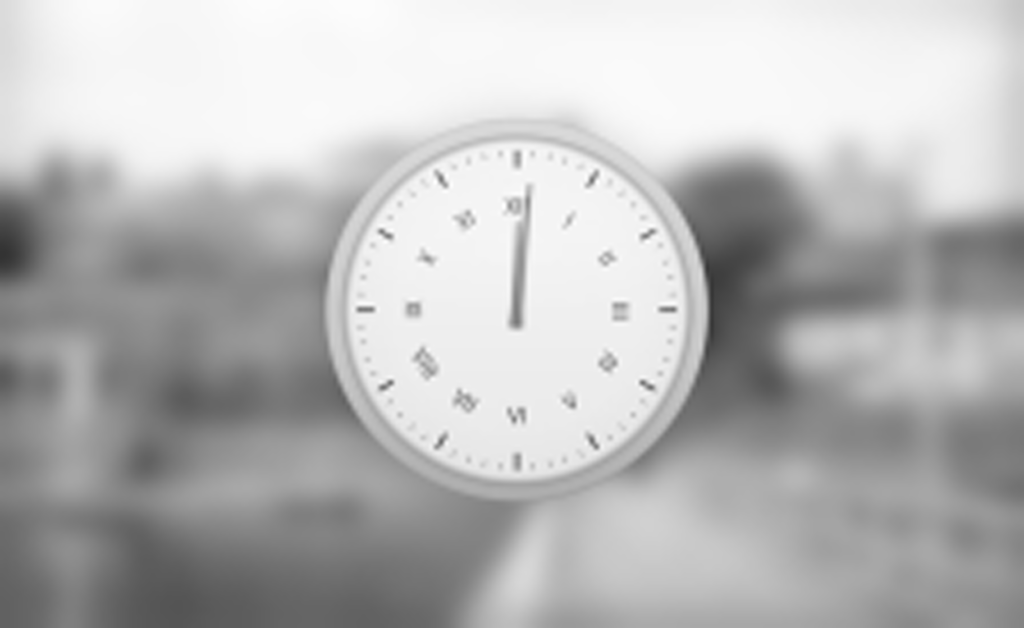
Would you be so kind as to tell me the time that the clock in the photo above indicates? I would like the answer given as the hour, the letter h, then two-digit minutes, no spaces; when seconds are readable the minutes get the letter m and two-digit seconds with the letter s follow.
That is 12h01
